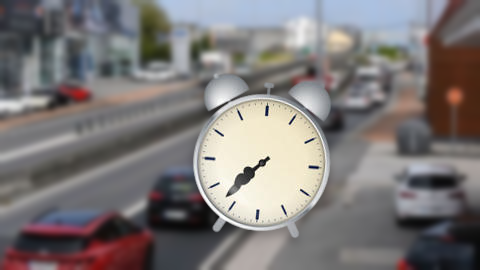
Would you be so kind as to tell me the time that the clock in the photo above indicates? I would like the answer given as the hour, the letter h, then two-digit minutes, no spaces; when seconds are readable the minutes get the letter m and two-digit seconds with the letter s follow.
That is 7h37
